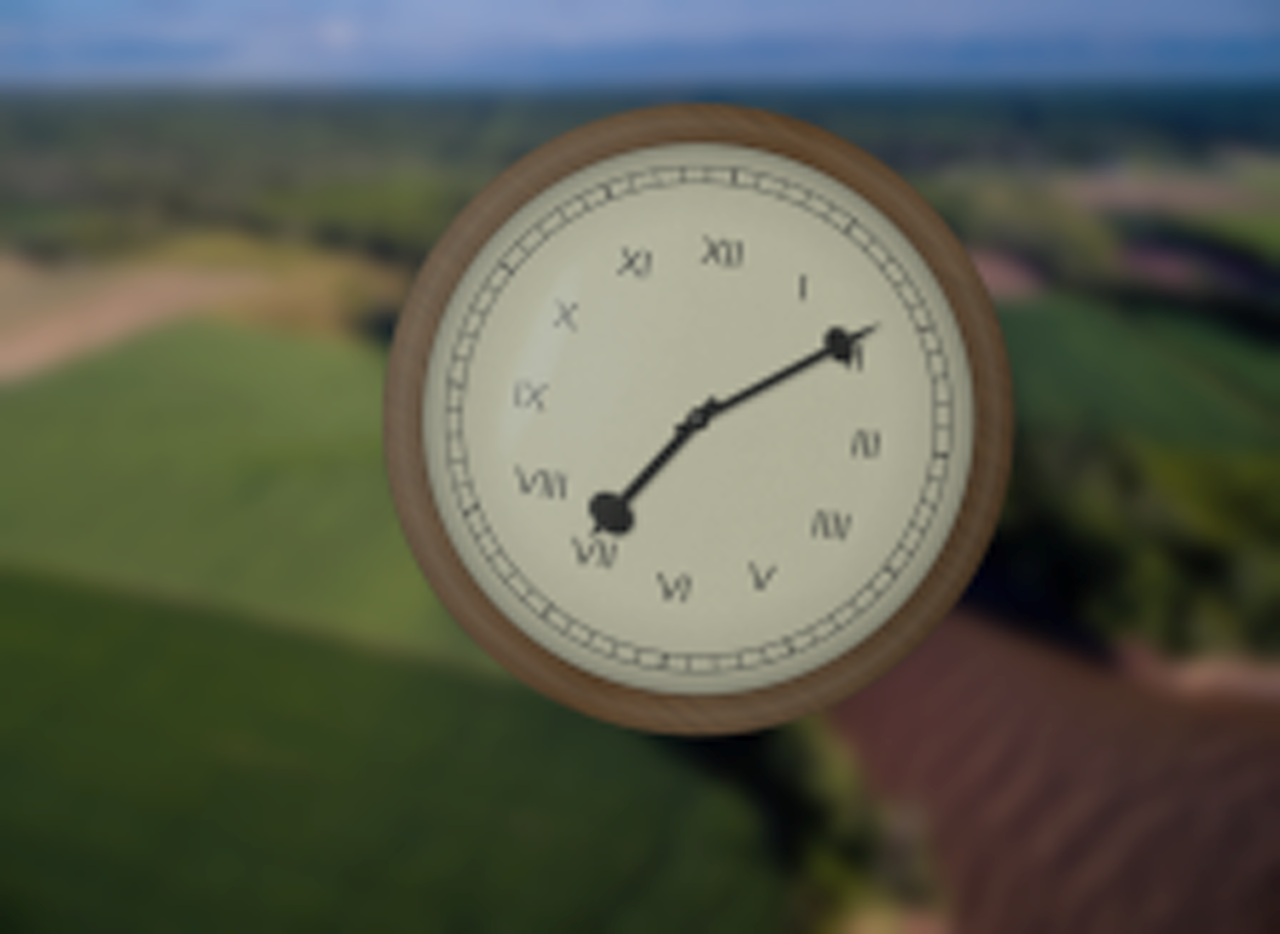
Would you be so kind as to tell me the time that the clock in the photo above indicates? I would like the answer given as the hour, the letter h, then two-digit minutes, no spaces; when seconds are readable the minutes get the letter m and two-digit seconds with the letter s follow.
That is 7h09
